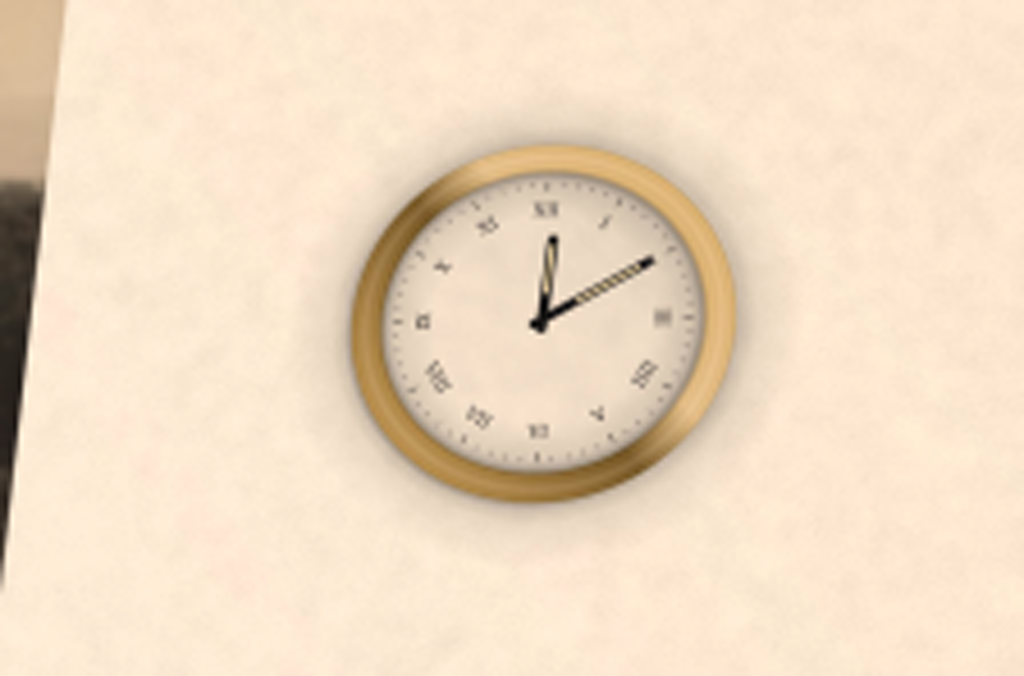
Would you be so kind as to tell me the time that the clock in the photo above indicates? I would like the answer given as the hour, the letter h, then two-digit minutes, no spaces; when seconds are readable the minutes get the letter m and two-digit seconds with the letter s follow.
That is 12h10
